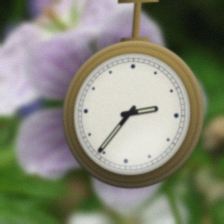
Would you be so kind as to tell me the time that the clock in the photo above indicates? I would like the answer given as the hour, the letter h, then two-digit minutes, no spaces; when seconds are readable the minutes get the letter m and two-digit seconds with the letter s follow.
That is 2h36
